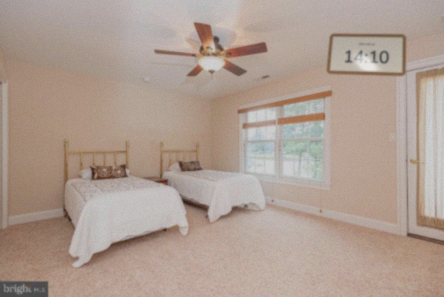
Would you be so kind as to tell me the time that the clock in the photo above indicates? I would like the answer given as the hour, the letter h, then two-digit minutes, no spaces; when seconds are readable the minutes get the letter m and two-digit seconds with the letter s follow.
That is 14h10
